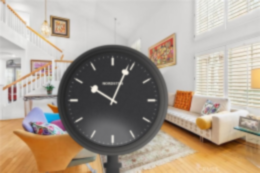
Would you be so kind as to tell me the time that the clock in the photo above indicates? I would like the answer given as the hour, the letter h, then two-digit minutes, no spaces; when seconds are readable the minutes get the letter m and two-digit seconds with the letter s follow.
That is 10h04
